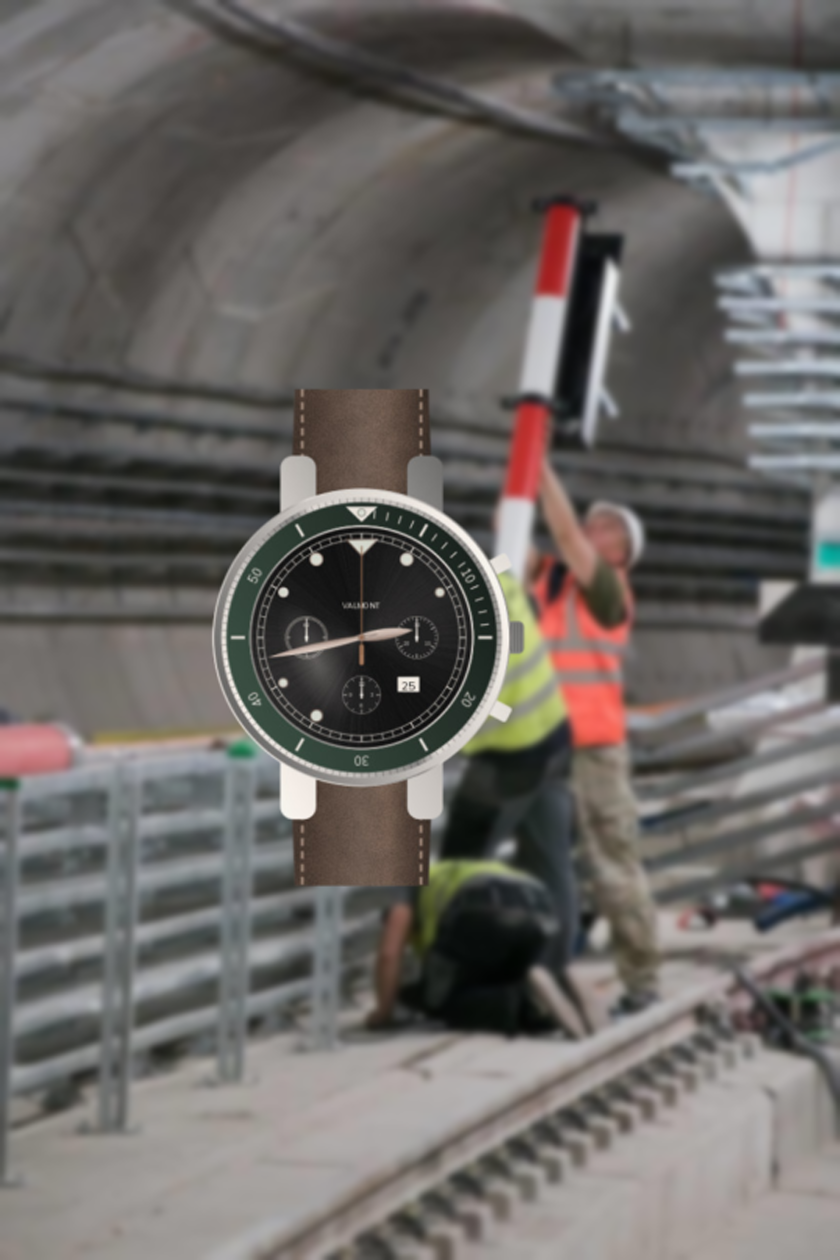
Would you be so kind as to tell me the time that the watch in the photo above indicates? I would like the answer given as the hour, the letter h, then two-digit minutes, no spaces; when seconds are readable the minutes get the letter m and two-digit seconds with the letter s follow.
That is 2h43
